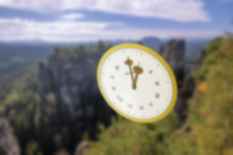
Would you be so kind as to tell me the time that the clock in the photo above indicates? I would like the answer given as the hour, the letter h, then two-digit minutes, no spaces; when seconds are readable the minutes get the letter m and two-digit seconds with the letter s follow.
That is 1h01
